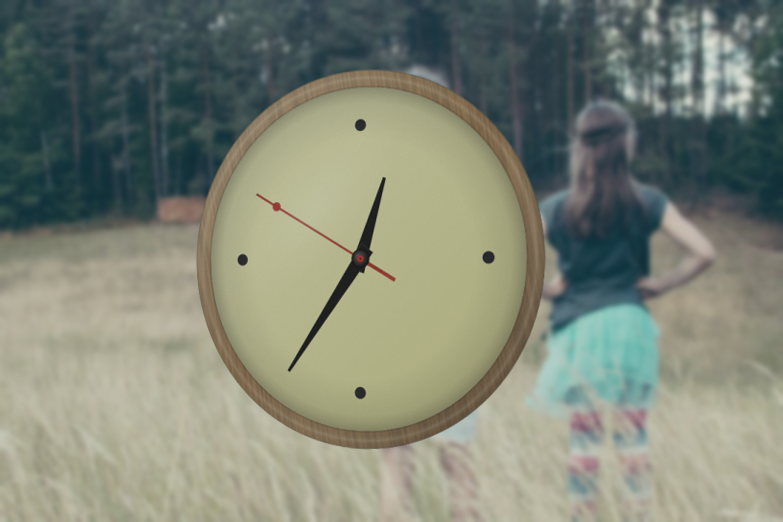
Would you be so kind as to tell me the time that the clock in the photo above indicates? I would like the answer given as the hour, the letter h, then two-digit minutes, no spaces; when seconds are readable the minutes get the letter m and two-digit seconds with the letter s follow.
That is 12h35m50s
